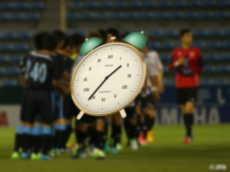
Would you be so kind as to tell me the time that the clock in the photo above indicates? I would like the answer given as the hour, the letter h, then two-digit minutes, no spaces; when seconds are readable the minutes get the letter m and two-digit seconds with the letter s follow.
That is 1h36
